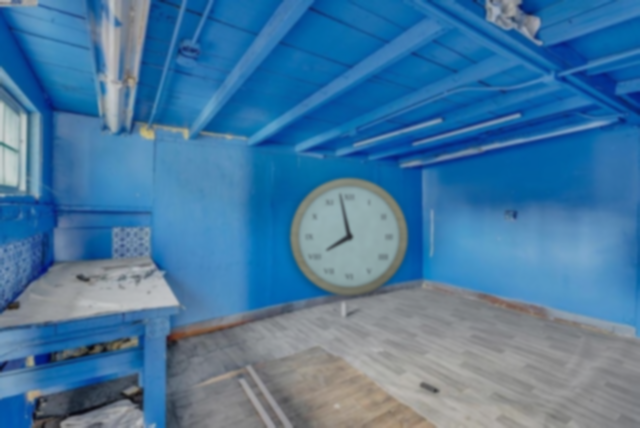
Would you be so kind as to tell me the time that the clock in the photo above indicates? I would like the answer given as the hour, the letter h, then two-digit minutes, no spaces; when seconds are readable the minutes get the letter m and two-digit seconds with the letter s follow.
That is 7h58
